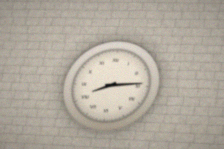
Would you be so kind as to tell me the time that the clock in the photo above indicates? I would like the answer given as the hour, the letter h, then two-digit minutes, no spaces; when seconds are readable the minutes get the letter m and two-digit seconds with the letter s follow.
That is 8h14
